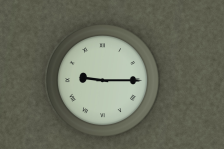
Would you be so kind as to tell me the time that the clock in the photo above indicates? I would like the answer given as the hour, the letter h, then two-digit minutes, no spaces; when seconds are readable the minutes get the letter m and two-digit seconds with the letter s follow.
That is 9h15
